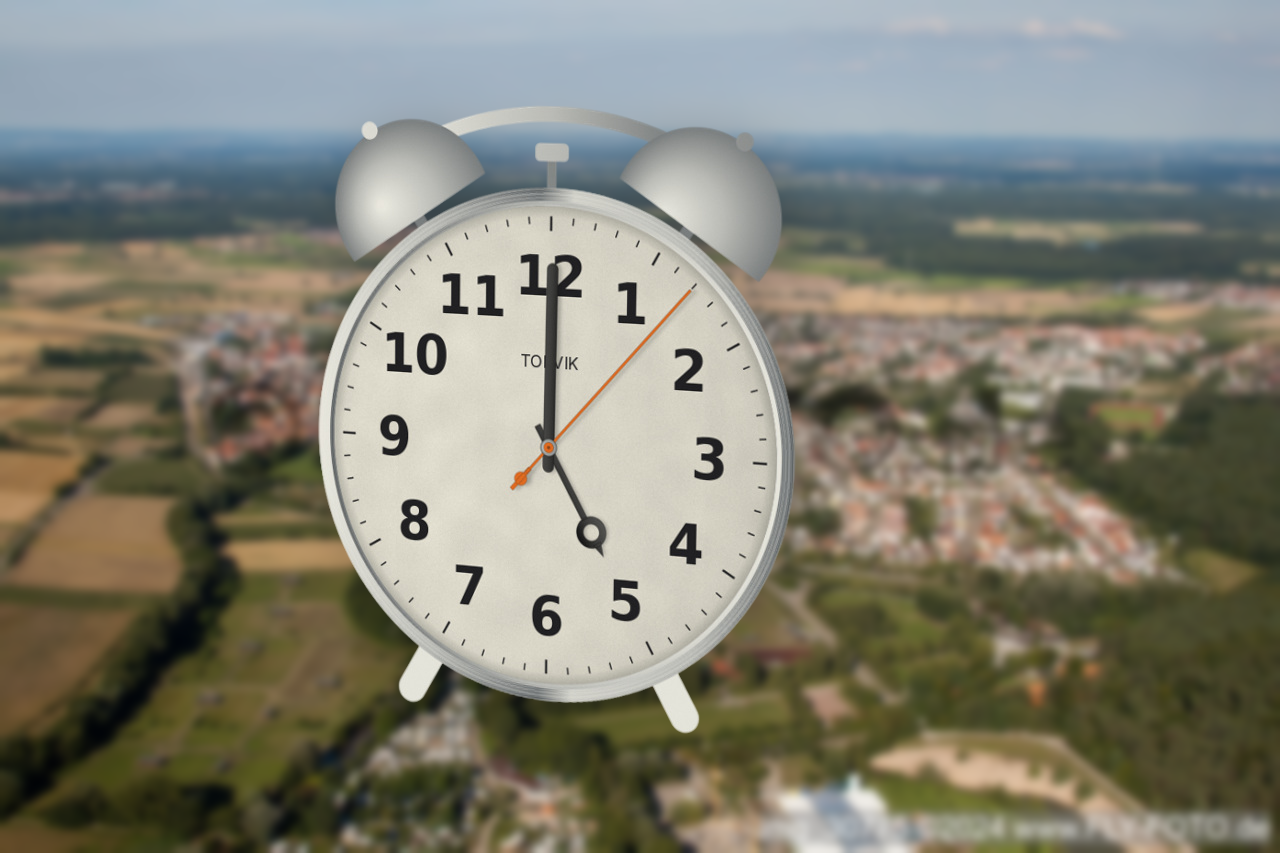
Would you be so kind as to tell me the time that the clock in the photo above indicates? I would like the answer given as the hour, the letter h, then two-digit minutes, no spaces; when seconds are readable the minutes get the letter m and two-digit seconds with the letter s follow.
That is 5h00m07s
